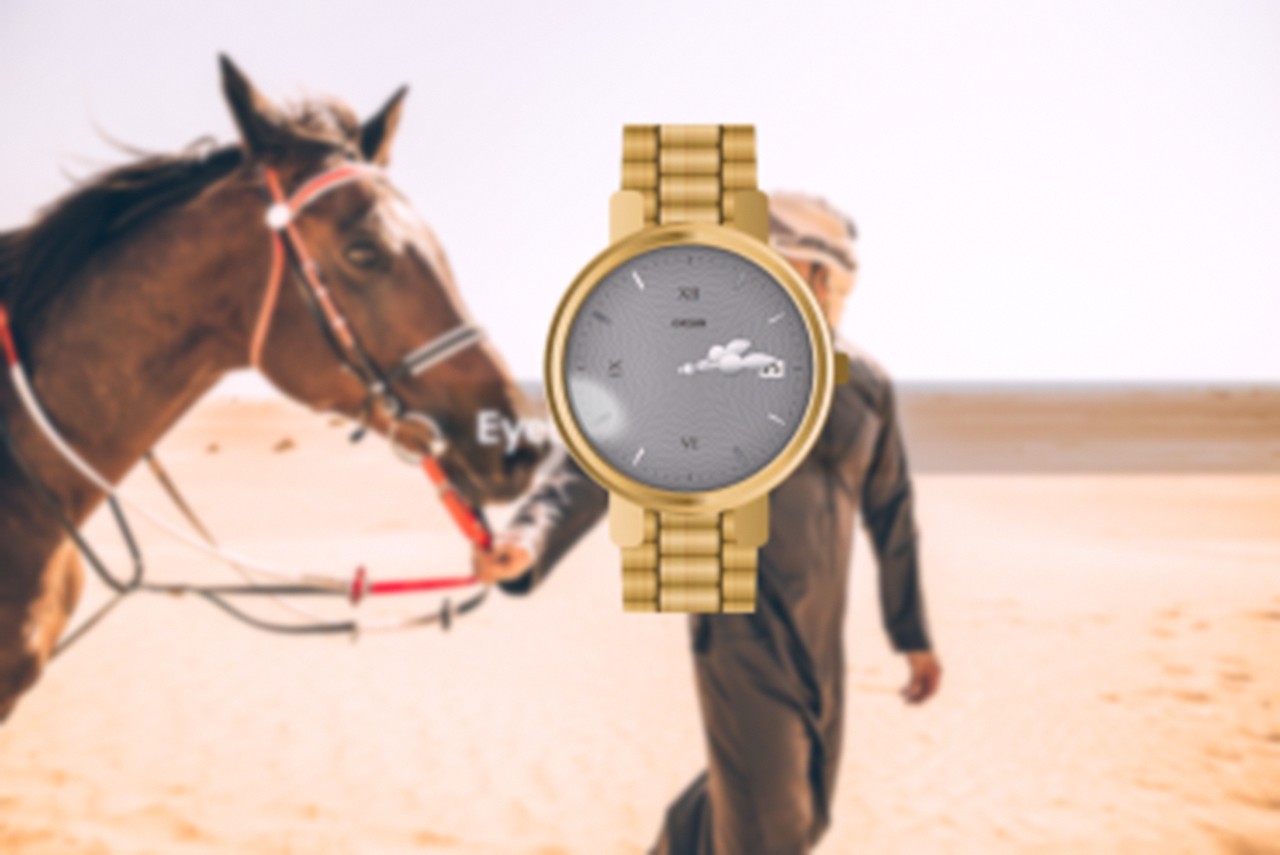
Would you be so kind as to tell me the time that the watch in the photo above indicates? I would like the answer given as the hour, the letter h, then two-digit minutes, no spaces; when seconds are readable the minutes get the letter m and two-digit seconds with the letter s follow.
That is 2h14
